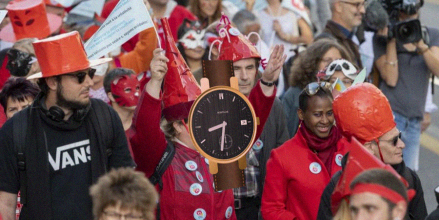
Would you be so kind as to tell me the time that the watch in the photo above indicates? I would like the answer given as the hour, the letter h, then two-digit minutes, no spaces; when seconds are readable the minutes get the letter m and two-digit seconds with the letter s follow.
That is 8h32
